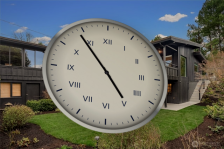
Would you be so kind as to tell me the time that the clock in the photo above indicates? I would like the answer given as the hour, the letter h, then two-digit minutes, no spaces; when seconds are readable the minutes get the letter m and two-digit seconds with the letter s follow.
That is 4h54
